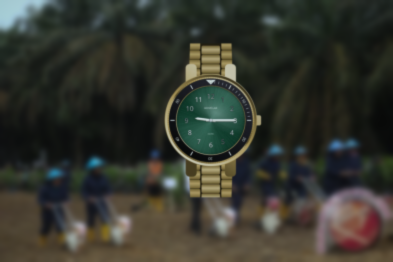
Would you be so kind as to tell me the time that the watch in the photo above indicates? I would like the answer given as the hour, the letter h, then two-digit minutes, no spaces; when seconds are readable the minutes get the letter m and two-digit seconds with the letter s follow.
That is 9h15
